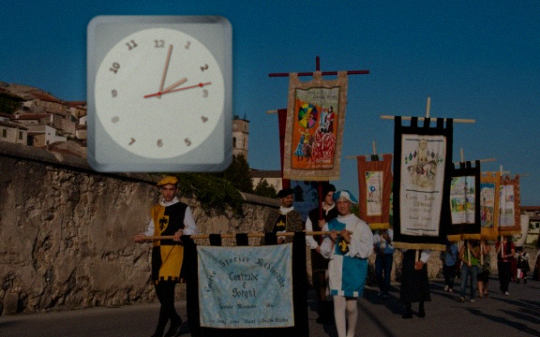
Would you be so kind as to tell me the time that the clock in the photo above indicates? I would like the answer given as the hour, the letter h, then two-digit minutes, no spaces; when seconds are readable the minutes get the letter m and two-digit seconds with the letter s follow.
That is 2h02m13s
